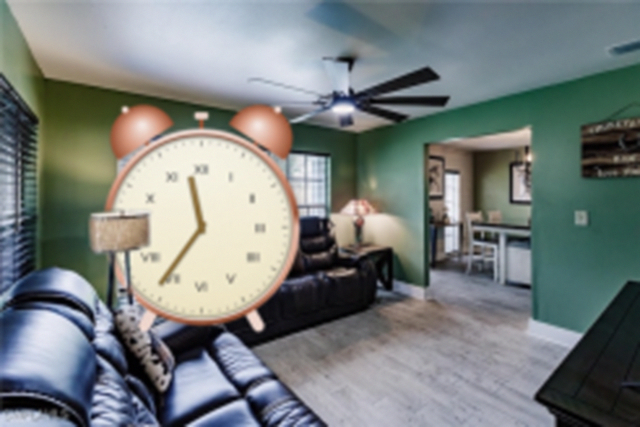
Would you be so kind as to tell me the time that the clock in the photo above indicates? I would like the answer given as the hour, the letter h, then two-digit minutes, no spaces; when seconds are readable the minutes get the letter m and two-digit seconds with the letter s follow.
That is 11h36
